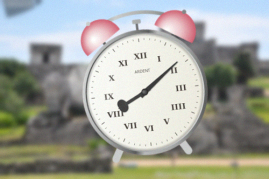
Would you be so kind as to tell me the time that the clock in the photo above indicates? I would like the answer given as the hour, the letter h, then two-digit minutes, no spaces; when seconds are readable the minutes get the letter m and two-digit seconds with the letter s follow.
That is 8h09
